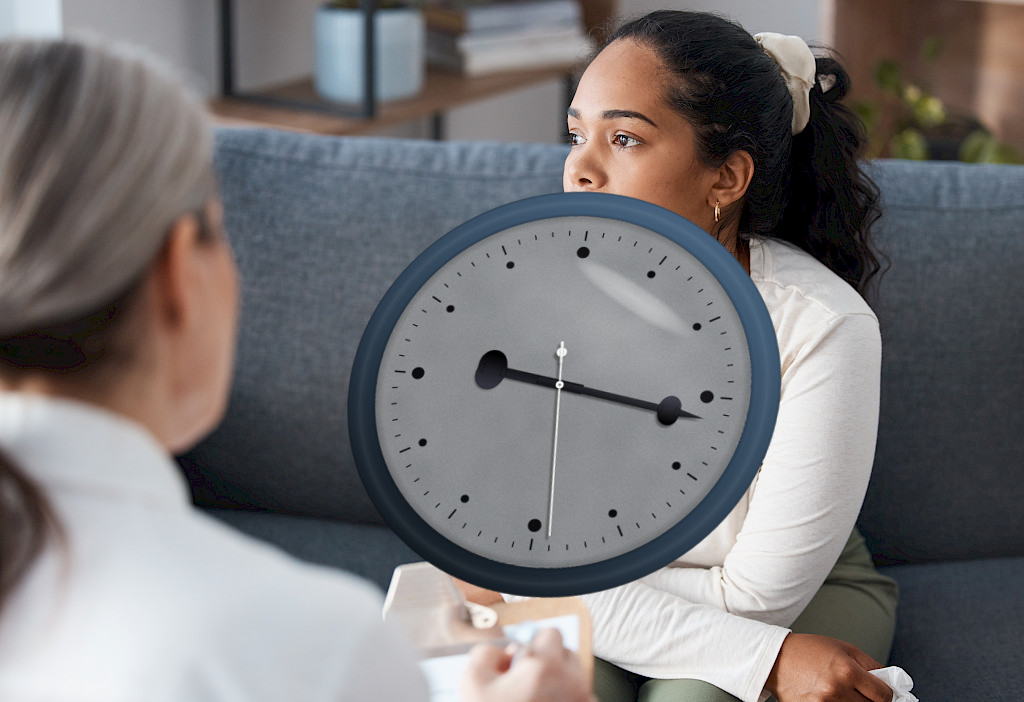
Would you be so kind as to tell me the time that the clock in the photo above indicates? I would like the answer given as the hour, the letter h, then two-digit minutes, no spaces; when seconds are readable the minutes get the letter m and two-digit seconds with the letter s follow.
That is 9h16m29s
